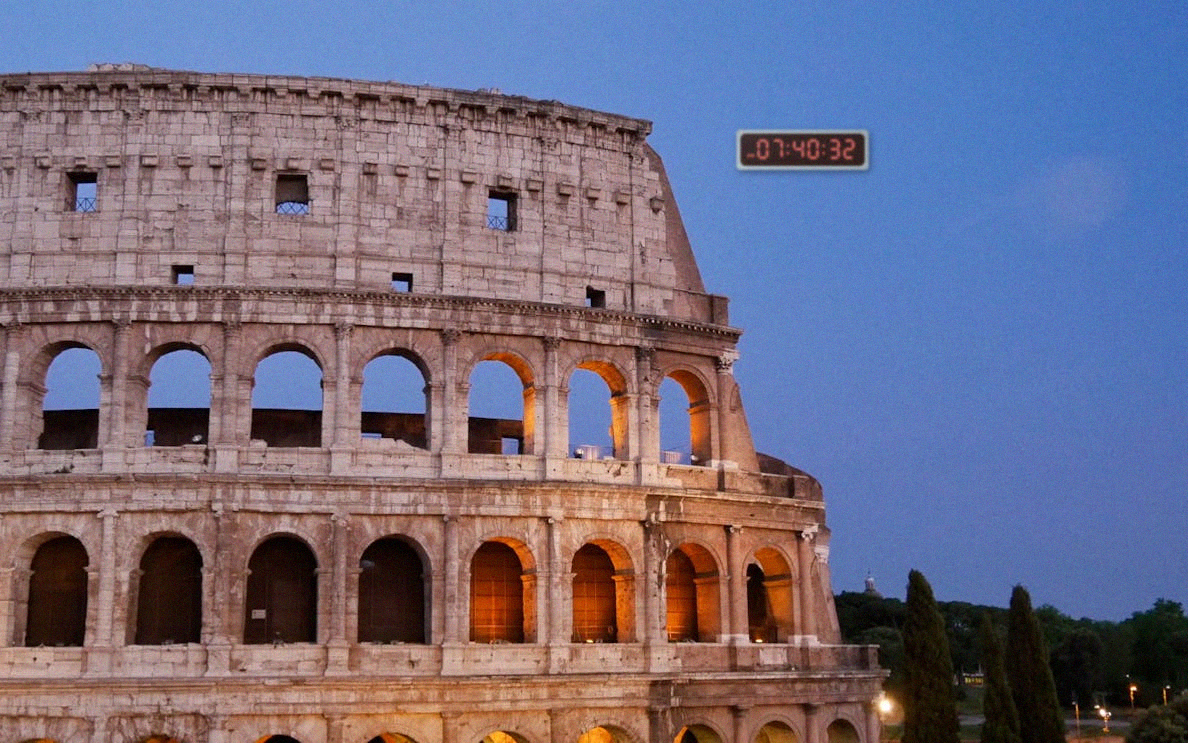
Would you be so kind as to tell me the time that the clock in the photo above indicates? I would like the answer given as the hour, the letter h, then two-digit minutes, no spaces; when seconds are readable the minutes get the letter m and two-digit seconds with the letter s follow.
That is 7h40m32s
